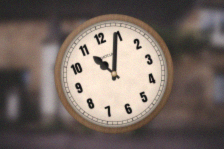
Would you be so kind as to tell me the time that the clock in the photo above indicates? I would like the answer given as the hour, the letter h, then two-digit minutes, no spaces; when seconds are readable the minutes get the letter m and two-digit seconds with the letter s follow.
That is 11h04
